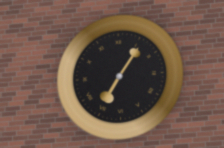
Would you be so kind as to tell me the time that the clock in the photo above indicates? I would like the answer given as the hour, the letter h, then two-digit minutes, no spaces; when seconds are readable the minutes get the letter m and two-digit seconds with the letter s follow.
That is 7h06
